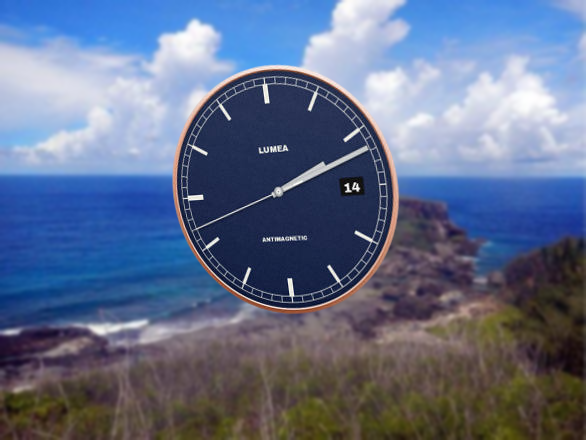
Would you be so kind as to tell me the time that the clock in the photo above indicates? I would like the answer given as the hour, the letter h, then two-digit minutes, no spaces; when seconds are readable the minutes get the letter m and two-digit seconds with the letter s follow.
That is 2h11m42s
